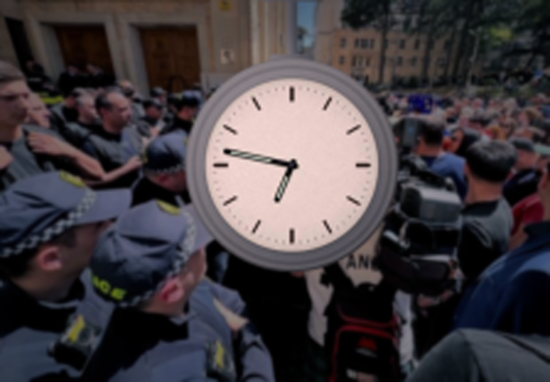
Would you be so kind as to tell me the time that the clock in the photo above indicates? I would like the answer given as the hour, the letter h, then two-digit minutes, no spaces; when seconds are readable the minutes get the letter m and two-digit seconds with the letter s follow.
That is 6h47
